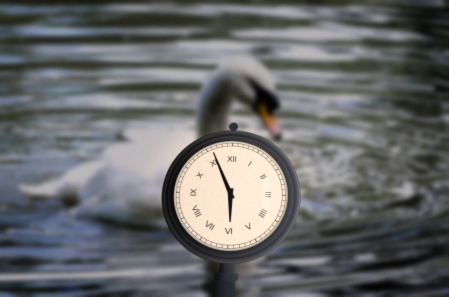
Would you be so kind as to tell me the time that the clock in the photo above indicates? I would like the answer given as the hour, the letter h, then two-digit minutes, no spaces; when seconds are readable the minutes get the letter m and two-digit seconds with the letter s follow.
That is 5h56
